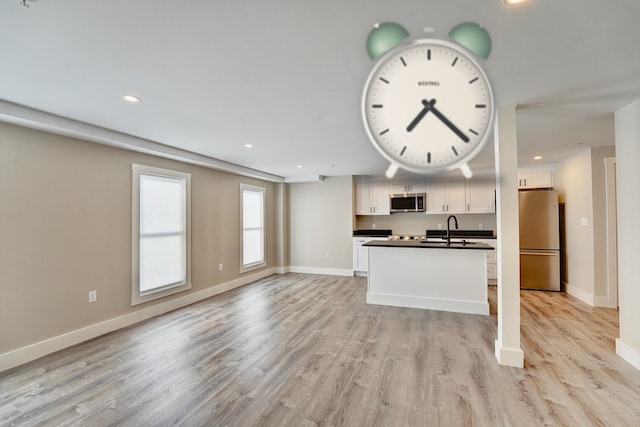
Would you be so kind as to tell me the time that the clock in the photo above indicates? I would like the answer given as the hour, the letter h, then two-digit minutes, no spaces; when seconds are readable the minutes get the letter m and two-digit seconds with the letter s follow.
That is 7h22
